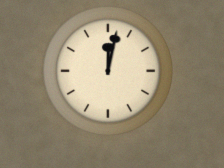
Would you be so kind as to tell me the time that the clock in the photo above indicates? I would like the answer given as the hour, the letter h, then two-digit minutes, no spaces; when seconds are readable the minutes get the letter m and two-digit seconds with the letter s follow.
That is 12h02
